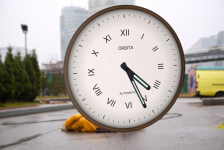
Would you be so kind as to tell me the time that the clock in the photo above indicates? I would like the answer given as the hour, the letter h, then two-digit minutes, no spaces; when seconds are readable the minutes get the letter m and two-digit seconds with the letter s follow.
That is 4h26
